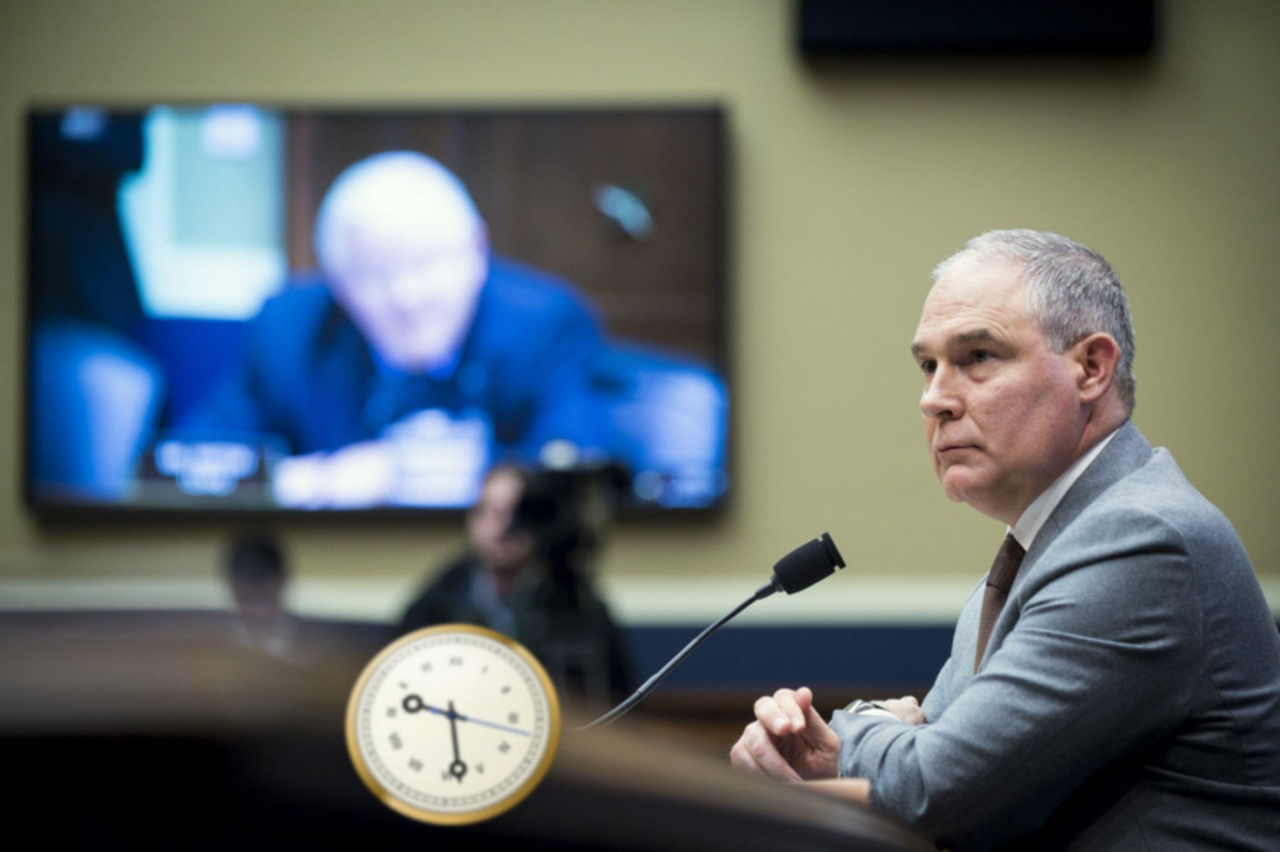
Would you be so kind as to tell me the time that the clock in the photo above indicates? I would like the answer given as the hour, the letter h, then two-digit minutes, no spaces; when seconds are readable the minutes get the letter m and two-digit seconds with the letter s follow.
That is 9h28m17s
